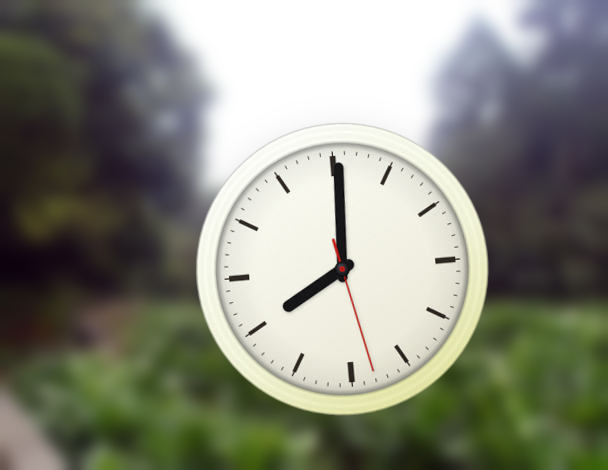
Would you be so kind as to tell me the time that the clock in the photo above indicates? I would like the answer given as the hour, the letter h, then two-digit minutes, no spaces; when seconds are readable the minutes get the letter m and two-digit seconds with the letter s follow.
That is 8h00m28s
